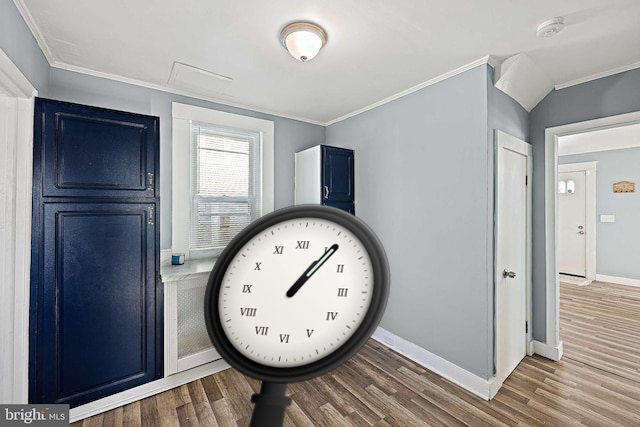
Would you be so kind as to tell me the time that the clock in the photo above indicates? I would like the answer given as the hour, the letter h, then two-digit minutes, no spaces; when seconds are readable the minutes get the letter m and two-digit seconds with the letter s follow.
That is 1h06
